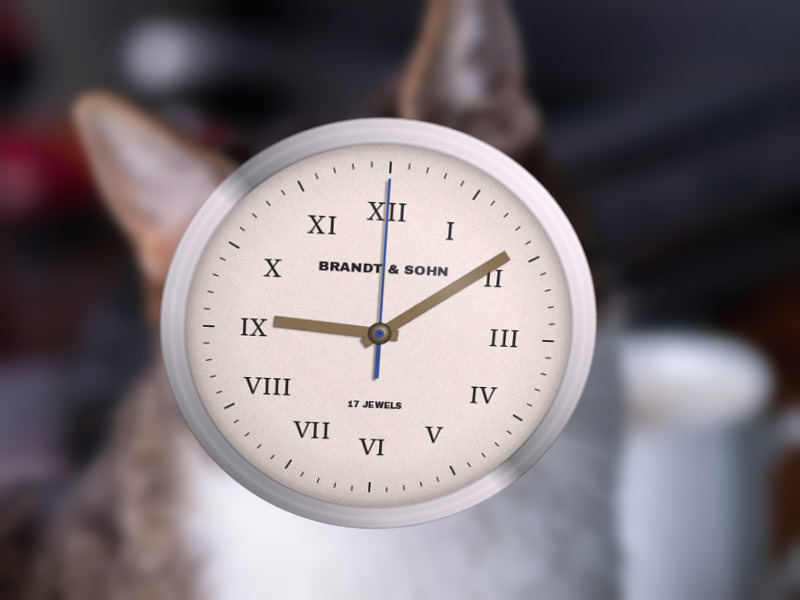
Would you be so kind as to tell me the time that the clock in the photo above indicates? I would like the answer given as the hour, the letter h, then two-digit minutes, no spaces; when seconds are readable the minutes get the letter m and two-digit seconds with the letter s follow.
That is 9h09m00s
